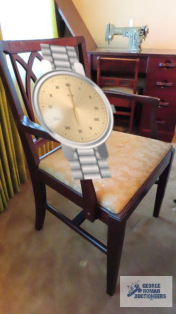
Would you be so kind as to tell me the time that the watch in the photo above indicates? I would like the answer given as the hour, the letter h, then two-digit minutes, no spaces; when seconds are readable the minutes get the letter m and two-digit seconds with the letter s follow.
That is 6h00
